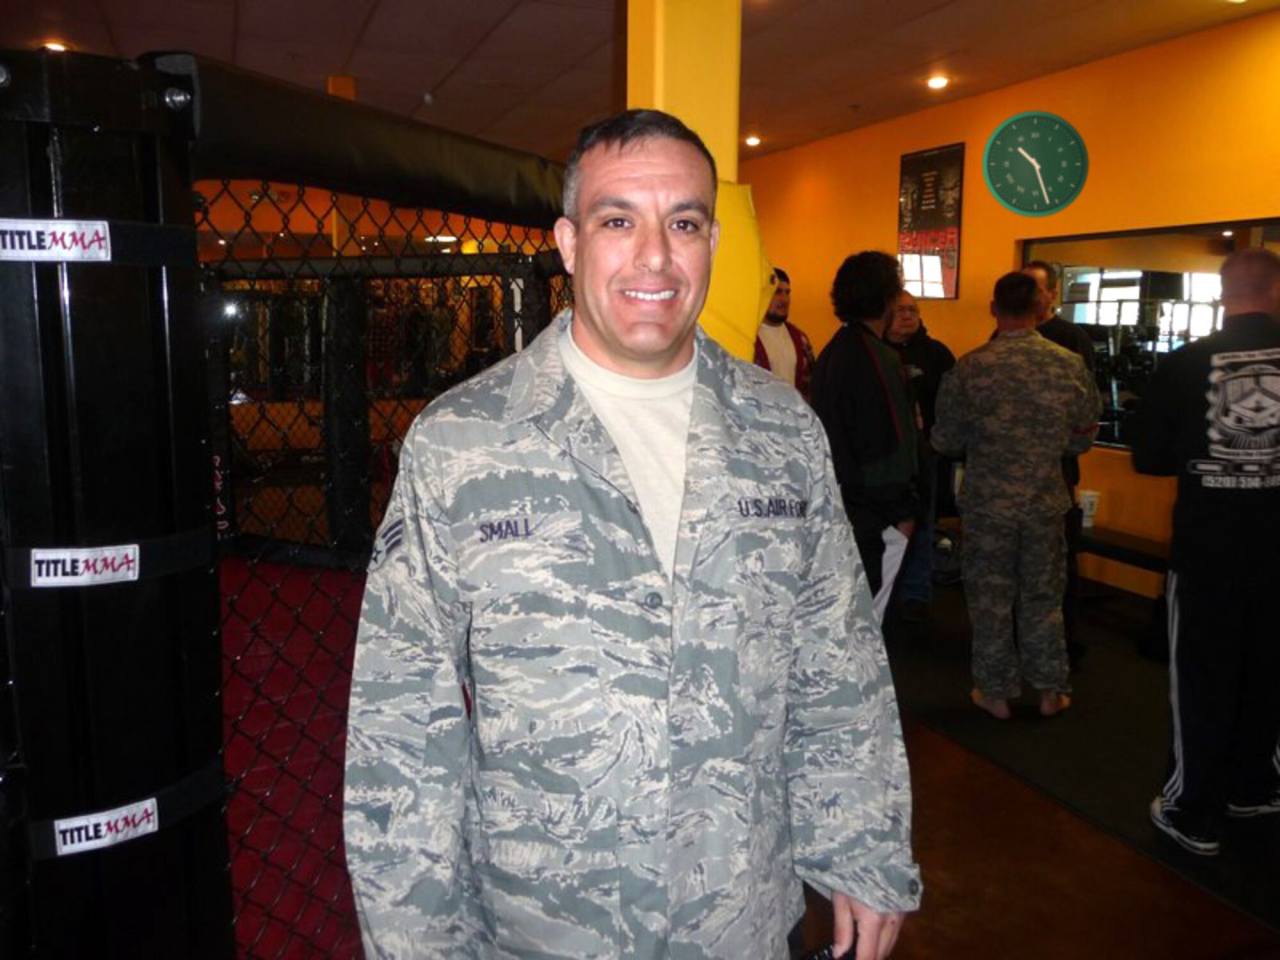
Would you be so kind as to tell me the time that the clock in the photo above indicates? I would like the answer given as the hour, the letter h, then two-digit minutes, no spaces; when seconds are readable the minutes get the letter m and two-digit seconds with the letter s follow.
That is 10h27
